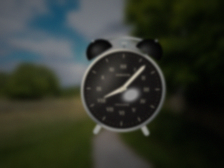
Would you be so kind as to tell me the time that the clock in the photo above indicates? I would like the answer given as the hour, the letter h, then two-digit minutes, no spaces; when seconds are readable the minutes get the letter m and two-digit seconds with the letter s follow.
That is 8h07
